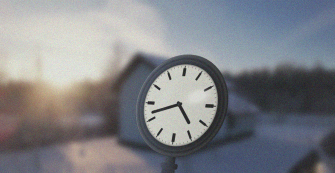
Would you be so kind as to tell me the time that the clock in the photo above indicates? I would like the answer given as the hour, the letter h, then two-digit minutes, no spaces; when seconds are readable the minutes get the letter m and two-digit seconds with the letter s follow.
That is 4h42
